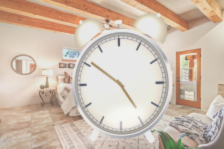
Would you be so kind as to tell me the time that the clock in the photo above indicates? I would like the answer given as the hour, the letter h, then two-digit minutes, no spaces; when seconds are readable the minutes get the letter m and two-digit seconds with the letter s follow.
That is 4h51
